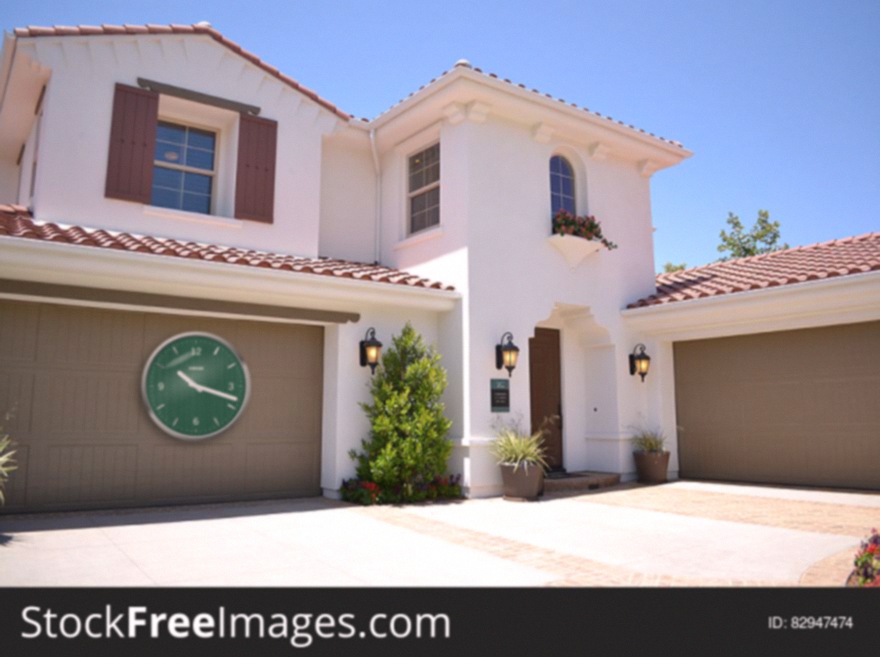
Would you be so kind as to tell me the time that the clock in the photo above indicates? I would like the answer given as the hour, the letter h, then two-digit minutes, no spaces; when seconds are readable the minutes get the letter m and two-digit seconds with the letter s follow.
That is 10h18
